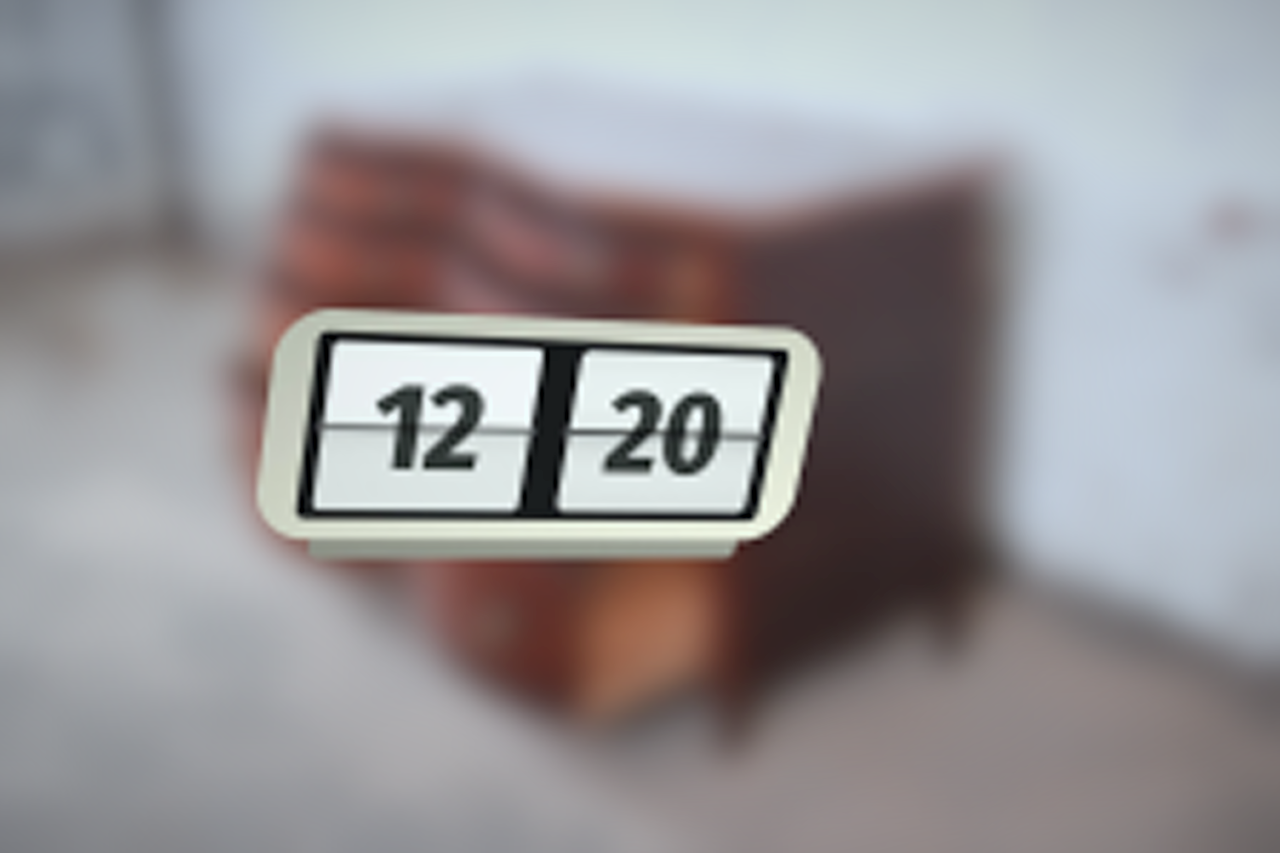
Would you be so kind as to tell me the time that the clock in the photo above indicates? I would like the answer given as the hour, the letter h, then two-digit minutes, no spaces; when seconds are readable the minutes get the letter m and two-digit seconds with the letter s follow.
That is 12h20
